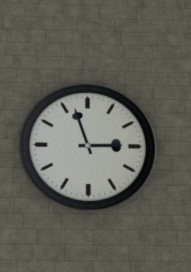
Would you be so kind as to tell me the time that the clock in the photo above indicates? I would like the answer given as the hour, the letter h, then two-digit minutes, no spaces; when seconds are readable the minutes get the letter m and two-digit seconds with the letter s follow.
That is 2h57
